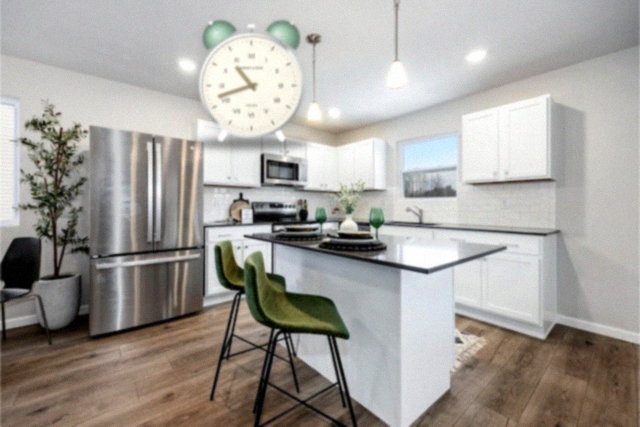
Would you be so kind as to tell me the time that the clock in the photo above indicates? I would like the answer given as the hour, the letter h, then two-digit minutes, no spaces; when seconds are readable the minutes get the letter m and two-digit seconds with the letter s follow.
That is 10h42
